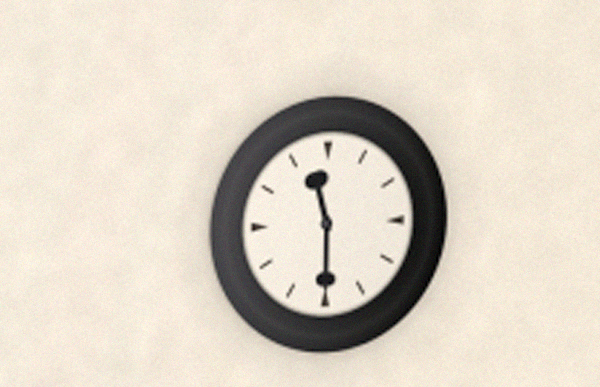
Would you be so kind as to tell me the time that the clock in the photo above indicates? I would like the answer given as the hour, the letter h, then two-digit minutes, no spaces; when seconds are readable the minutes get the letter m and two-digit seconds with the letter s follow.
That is 11h30
